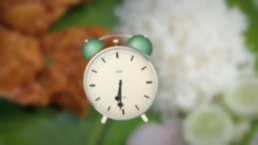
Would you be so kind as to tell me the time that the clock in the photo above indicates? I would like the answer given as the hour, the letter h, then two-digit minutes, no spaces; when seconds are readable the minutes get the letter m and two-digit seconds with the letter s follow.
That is 6h31
